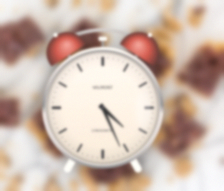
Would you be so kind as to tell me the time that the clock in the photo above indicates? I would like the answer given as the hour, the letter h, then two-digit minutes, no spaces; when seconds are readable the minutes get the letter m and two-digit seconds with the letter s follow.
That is 4h26
